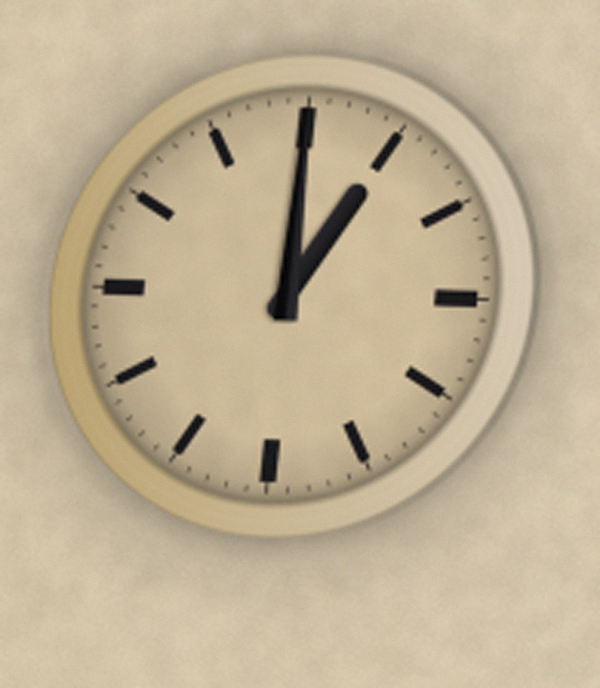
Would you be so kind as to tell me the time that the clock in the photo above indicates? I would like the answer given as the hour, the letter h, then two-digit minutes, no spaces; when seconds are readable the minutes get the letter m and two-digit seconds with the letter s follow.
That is 1h00
